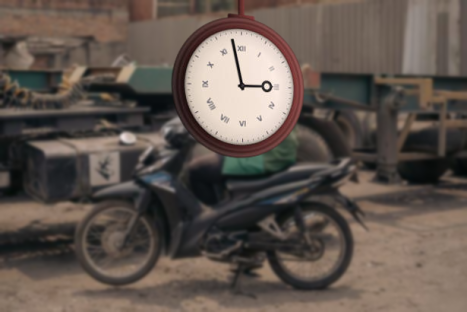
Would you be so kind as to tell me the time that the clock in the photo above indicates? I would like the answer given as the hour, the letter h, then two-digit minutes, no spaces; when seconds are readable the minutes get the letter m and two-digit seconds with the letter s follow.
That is 2h58
